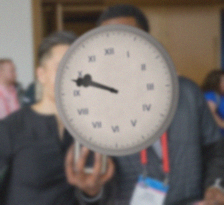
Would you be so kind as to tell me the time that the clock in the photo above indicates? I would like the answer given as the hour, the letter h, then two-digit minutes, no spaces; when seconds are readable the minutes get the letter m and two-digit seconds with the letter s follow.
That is 9h48
